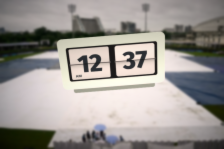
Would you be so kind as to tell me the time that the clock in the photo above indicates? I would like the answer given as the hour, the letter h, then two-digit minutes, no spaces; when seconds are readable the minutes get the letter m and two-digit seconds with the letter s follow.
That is 12h37
